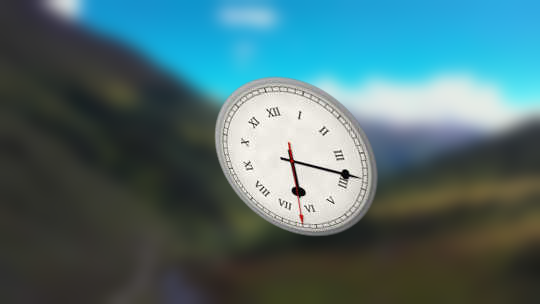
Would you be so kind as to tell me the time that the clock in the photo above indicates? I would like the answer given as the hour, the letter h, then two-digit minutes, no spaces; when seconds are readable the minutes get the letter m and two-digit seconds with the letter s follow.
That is 6h18m32s
